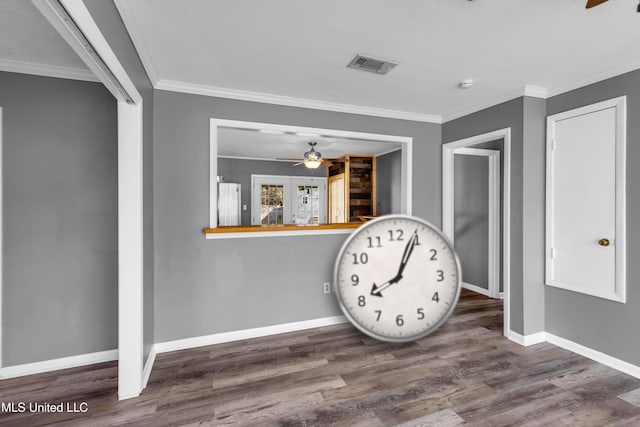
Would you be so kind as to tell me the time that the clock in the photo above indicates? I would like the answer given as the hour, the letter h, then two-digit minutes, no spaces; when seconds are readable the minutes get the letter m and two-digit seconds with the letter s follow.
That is 8h04
